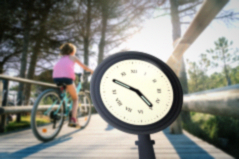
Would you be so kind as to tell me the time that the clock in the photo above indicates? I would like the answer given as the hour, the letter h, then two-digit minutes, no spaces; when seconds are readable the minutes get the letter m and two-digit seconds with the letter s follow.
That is 4h50
